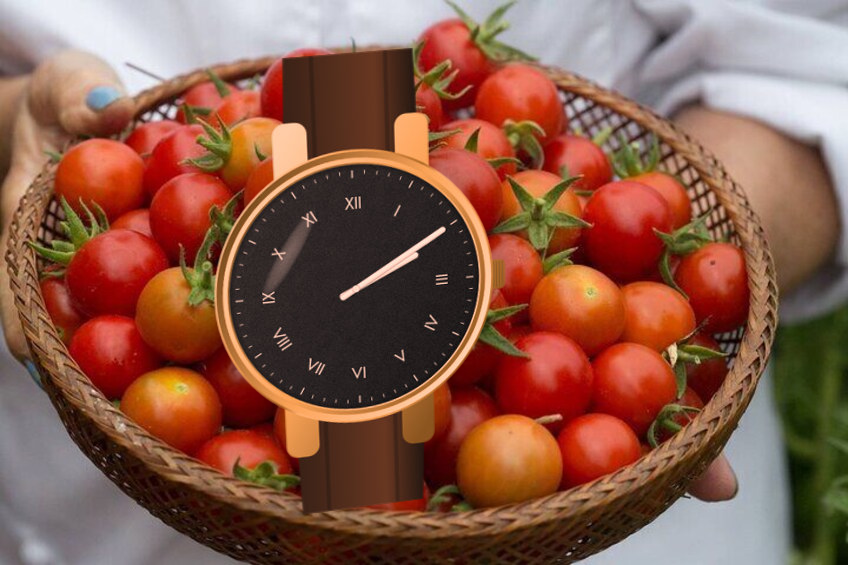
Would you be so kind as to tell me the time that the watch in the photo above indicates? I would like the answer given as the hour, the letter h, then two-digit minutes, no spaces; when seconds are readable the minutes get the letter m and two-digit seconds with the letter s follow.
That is 2h10
